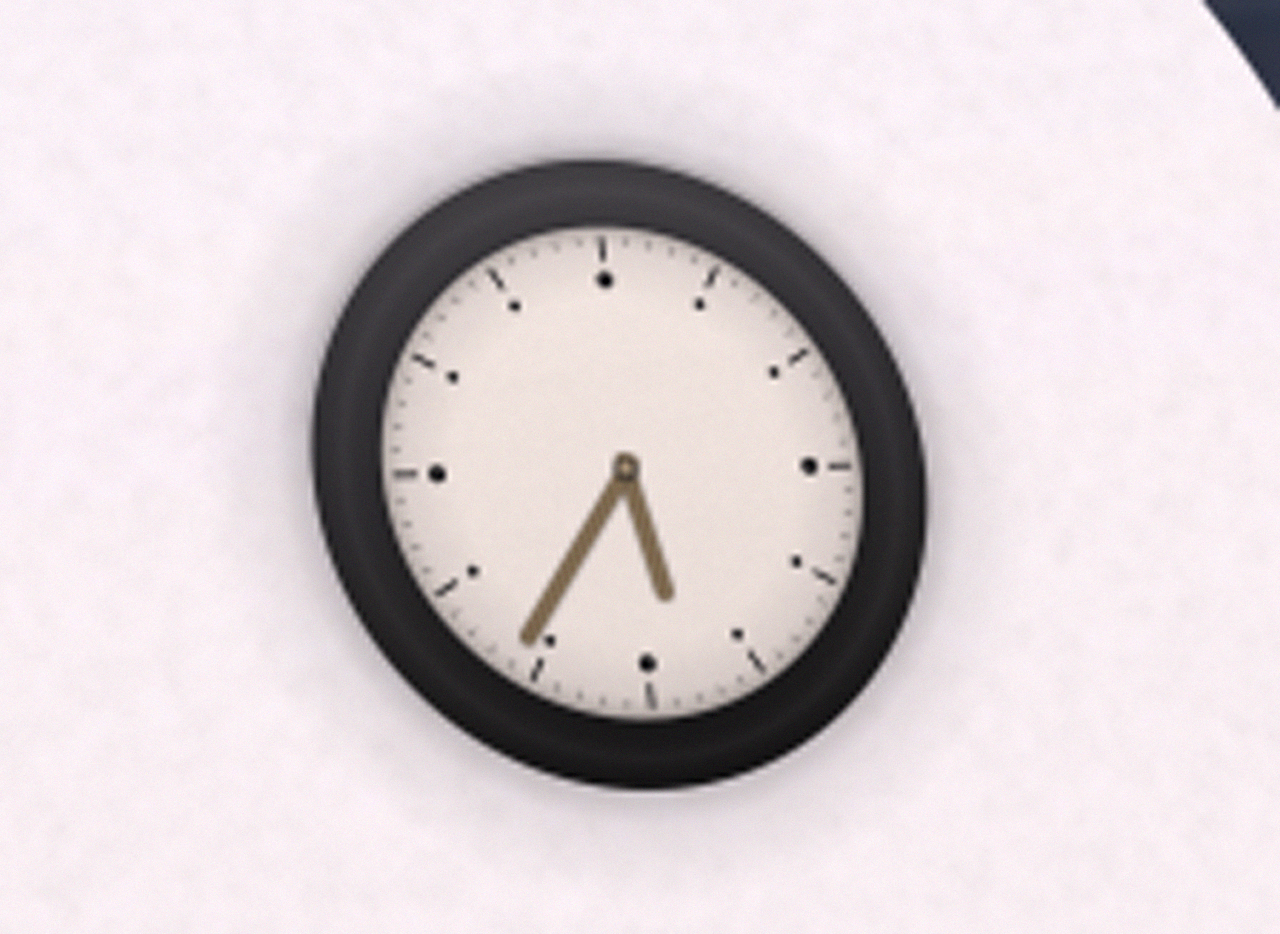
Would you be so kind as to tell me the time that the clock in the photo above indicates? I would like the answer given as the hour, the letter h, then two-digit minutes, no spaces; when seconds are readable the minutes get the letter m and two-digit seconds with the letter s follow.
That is 5h36
